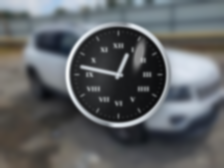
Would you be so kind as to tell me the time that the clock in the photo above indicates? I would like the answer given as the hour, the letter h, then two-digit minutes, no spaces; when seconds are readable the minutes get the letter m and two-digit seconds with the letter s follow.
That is 12h47
